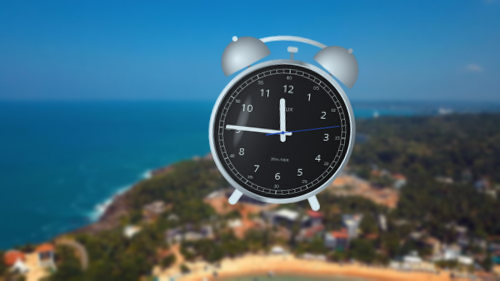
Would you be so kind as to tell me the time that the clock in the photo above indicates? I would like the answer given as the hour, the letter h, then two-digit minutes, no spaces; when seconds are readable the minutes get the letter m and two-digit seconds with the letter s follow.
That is 11h45m13s
